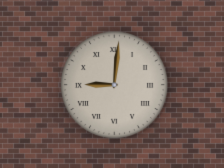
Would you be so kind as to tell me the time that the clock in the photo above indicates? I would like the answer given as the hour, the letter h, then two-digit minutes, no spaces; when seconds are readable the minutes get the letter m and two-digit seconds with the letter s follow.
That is 9h01
